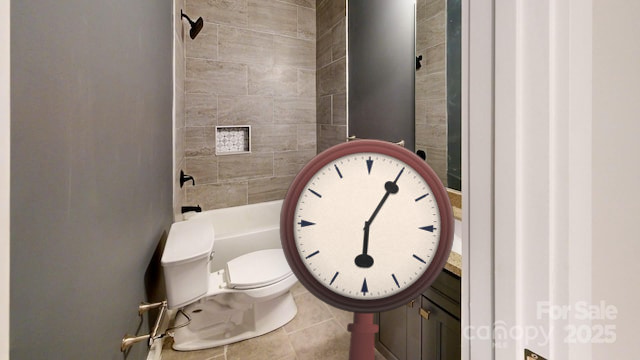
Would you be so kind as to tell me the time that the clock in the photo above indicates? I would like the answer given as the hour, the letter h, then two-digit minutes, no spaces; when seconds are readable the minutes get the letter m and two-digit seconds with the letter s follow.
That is 6h05
